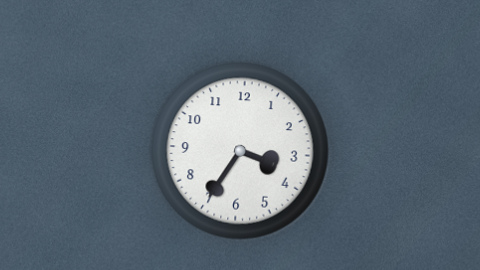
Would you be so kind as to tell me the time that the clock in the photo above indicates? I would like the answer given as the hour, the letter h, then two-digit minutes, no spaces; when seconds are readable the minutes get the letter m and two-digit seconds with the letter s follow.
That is 3h35
